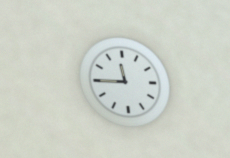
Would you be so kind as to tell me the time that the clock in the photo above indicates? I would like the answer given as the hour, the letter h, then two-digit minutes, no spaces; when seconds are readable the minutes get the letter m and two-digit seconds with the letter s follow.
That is 11h45
